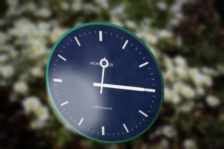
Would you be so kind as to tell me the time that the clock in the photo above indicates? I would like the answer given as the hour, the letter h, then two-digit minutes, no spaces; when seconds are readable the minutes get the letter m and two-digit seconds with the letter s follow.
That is 12h15
